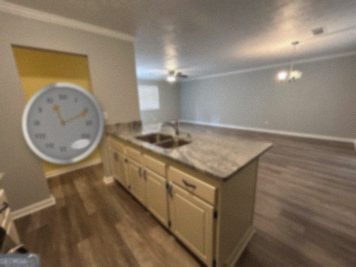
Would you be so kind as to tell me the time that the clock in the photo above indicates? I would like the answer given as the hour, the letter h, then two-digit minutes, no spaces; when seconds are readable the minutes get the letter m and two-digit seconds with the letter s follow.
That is 11h11
